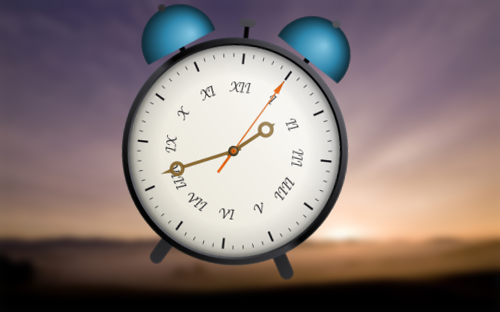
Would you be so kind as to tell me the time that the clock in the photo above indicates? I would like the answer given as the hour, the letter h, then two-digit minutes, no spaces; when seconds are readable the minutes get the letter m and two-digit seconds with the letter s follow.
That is 1h41m05s
